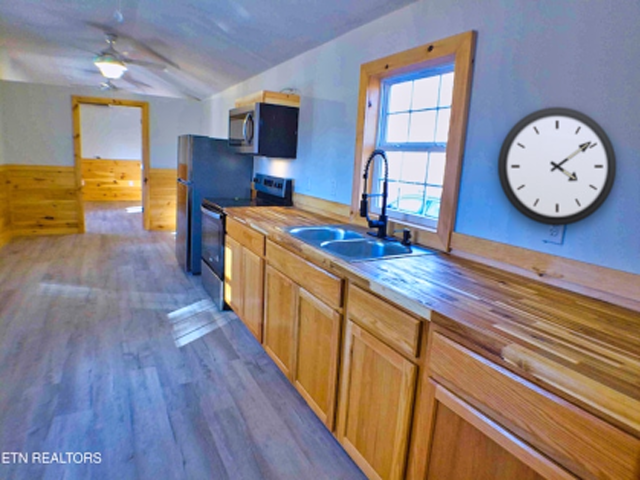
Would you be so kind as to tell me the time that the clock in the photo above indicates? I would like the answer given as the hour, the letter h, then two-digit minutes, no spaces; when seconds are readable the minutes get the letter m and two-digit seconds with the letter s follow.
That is 4h09
